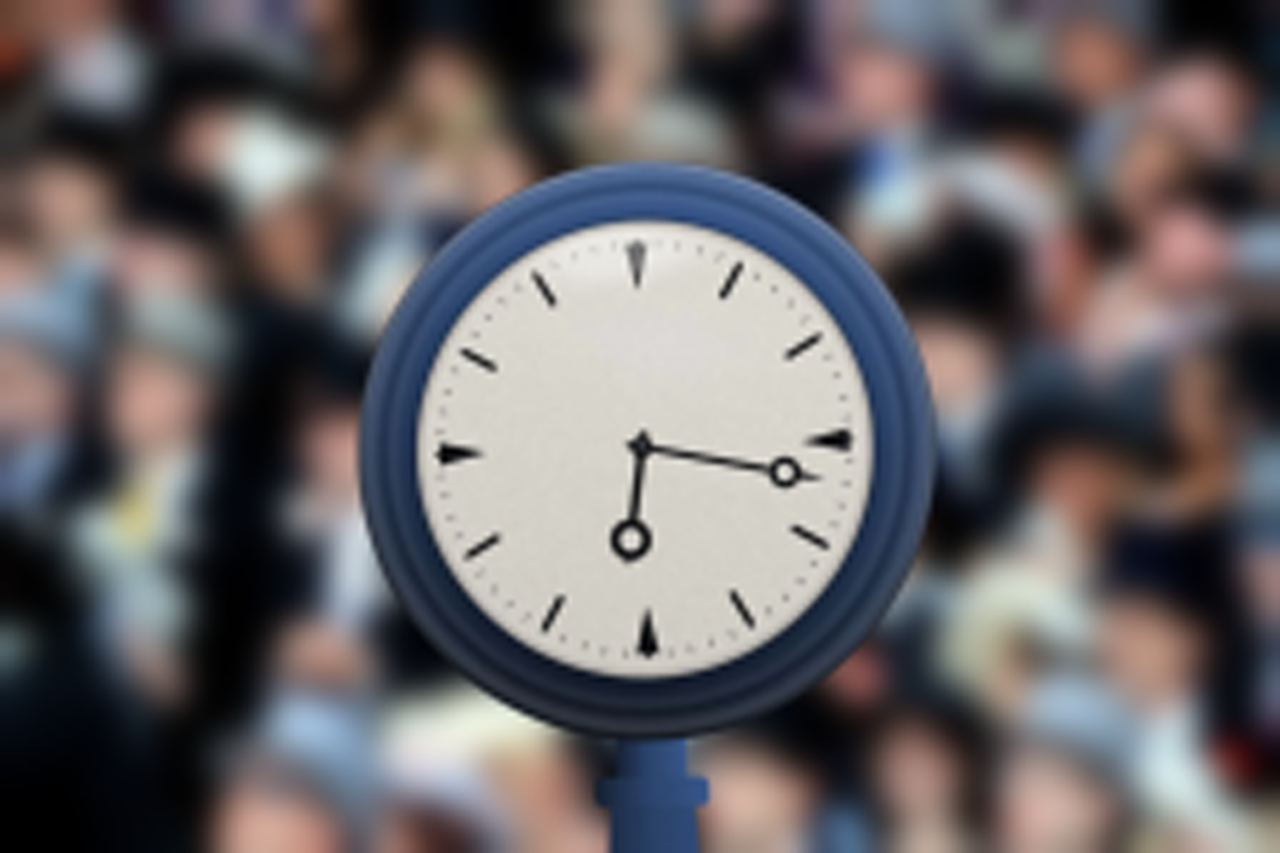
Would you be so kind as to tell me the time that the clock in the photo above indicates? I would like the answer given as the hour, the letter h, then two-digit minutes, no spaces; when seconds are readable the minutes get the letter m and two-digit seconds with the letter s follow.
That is 6h17
